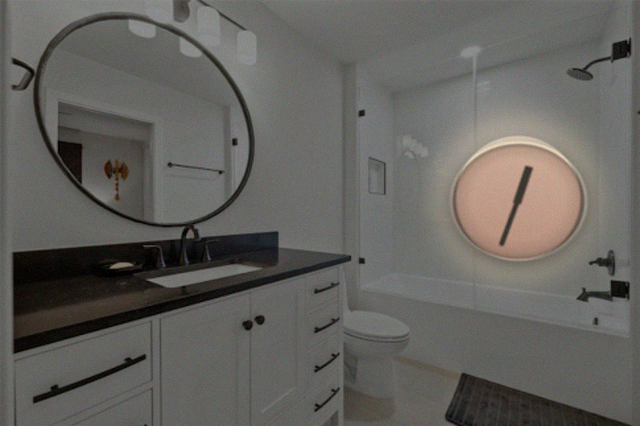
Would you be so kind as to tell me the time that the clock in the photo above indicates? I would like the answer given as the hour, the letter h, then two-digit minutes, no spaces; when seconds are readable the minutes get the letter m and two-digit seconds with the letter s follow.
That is 12h33
